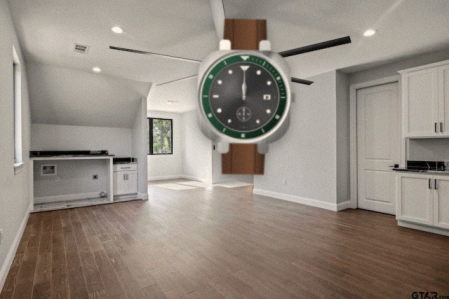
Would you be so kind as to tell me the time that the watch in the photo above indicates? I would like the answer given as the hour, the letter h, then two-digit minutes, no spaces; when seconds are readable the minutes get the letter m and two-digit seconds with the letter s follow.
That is 12h00
